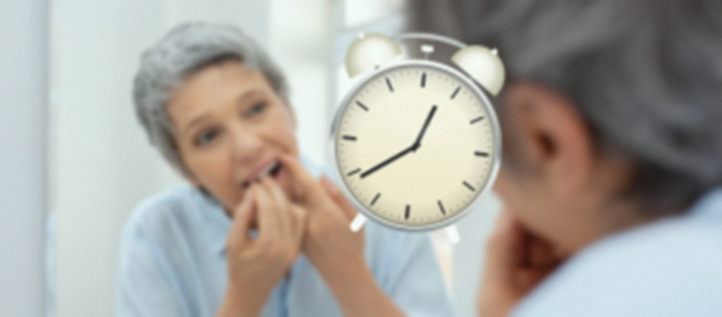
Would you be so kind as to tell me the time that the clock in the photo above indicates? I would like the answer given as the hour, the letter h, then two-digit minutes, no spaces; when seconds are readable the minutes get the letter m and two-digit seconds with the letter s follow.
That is 12h39
